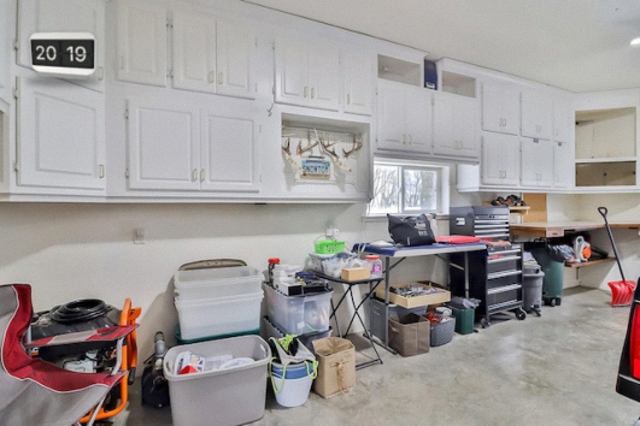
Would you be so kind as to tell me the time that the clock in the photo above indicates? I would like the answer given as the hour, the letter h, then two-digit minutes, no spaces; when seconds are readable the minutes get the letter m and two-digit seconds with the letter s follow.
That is 20h19
